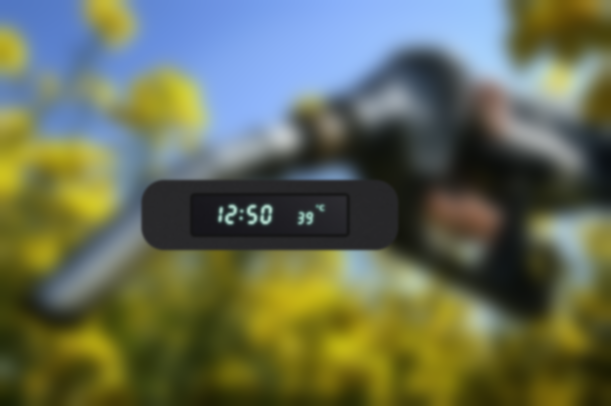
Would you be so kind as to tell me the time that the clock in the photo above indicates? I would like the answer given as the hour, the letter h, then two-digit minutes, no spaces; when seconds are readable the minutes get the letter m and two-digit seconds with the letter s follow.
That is 12h50
